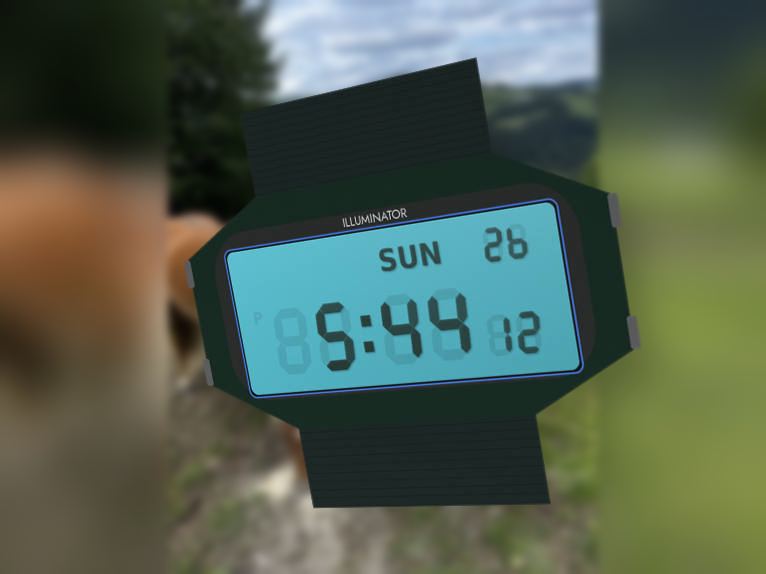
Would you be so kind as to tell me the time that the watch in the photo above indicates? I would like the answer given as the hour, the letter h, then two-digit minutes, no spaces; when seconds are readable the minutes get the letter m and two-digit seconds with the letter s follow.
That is 5h44m12s
